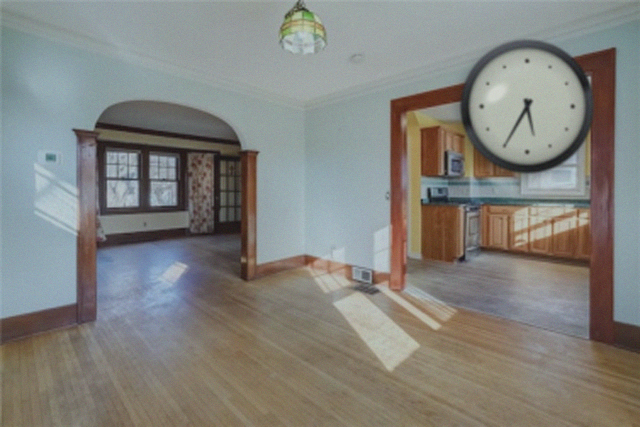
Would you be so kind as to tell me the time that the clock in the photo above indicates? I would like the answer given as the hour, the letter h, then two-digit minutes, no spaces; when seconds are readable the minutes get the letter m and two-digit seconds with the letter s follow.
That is 5h35
